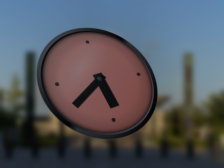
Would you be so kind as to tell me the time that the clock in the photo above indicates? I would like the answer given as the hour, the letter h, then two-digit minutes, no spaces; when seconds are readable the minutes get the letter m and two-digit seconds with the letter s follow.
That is 5h39
